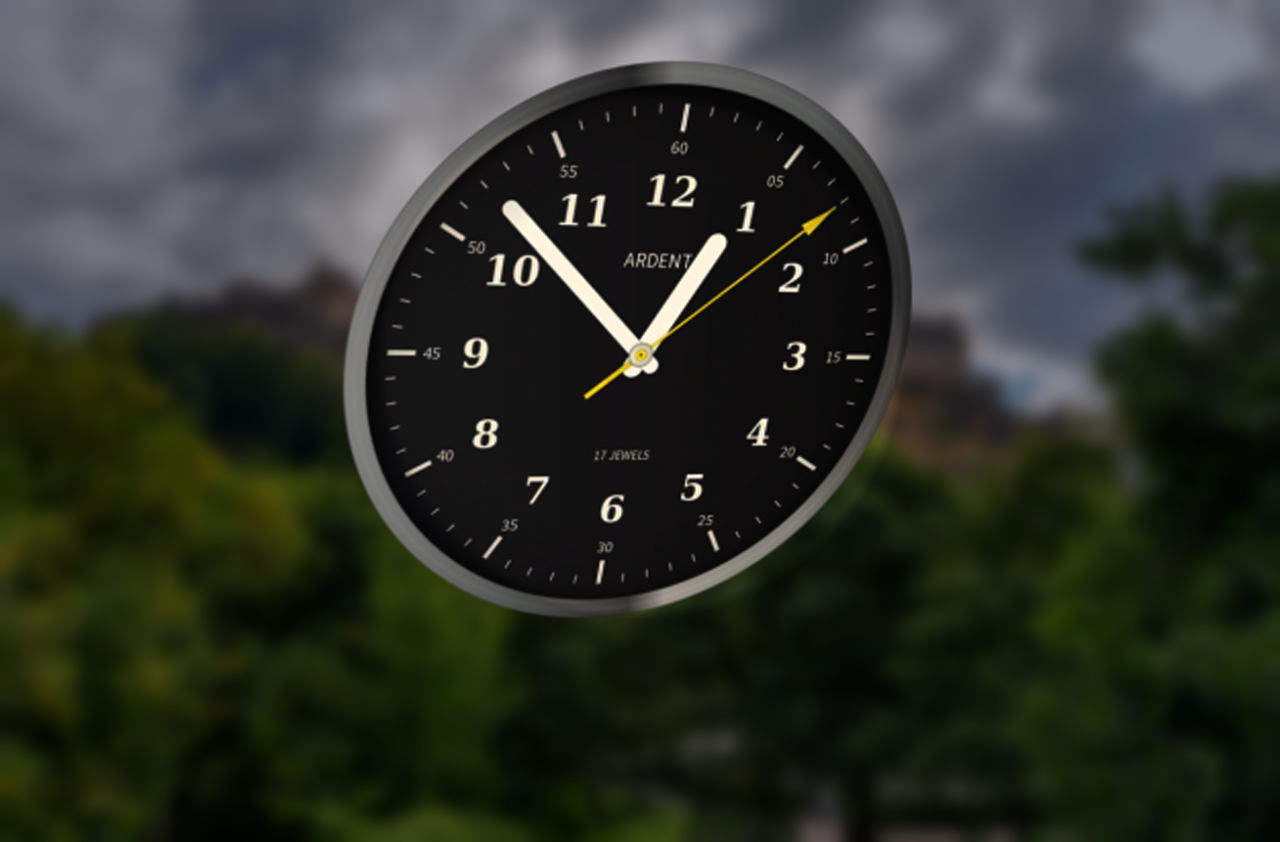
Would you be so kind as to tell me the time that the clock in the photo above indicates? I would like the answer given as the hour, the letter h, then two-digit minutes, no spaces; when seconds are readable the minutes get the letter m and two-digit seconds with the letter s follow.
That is 12h52m08s
